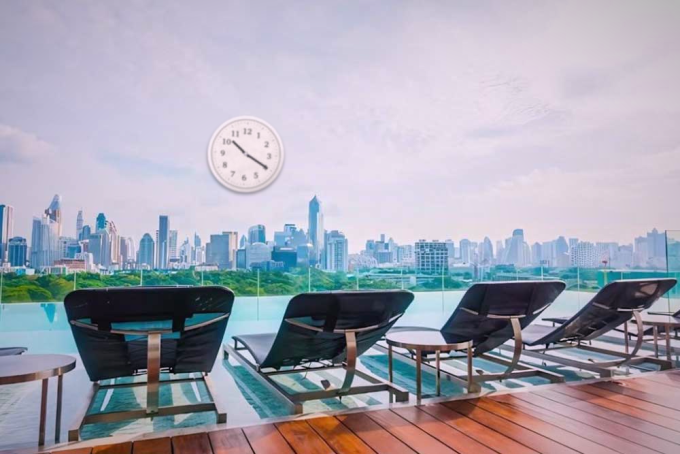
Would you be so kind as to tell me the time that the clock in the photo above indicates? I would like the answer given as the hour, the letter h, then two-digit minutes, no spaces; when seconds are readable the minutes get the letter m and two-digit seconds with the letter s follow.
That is 10h20
